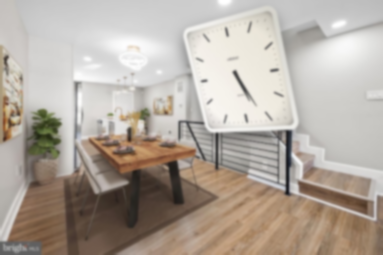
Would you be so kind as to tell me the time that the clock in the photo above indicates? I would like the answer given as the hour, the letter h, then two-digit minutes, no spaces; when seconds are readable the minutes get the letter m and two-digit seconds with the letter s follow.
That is 5h26
